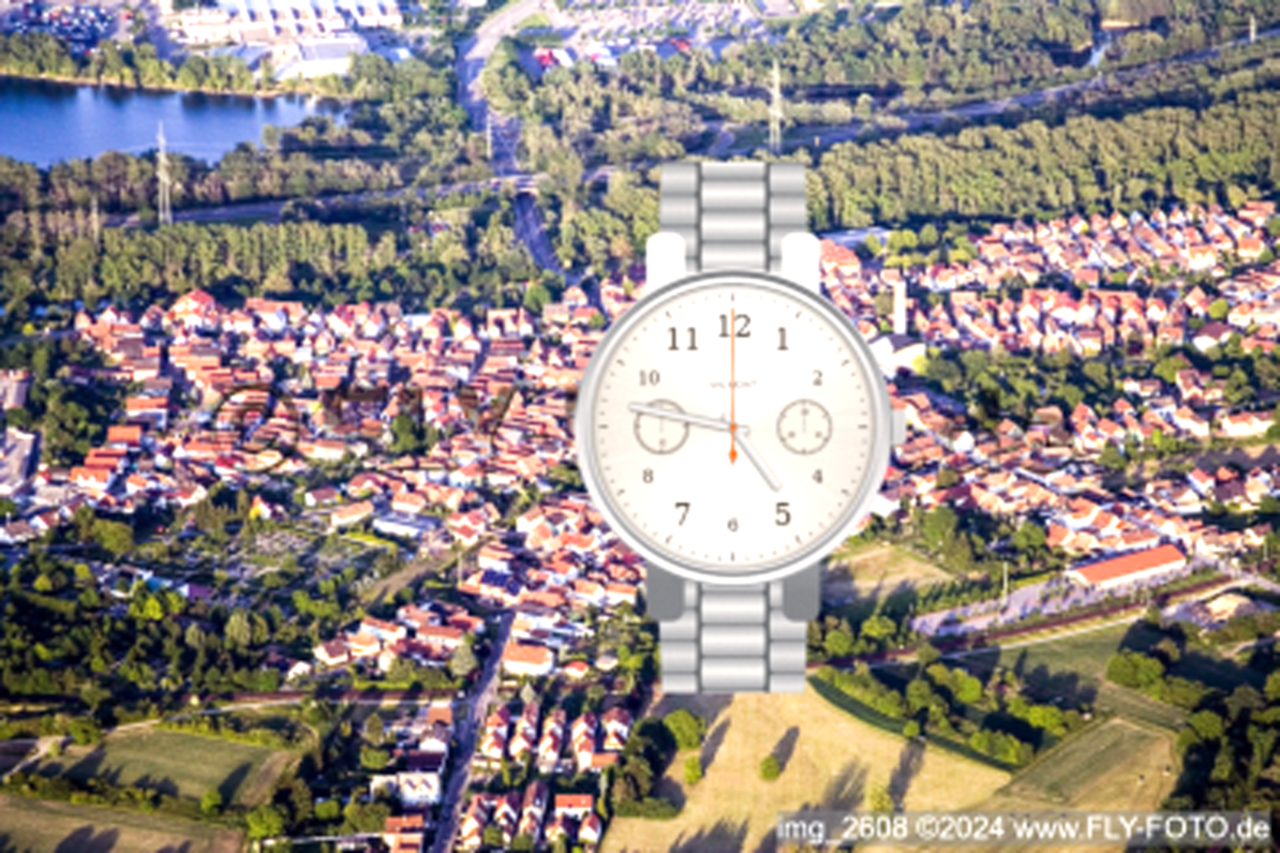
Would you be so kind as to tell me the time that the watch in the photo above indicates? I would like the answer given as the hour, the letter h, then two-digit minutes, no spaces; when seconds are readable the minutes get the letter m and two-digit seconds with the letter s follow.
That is 4h47
